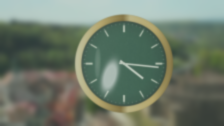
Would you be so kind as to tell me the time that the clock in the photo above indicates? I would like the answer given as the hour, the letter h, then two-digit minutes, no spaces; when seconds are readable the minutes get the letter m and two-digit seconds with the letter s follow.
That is 4h16
